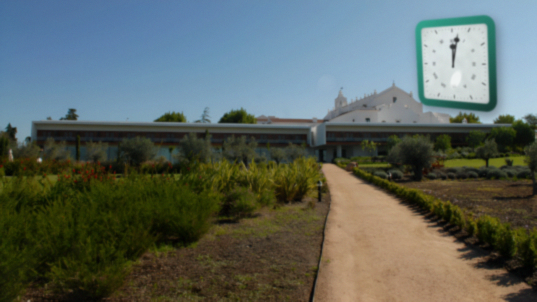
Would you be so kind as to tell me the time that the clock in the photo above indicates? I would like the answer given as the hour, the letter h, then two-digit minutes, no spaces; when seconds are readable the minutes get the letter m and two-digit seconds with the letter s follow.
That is 12h02
